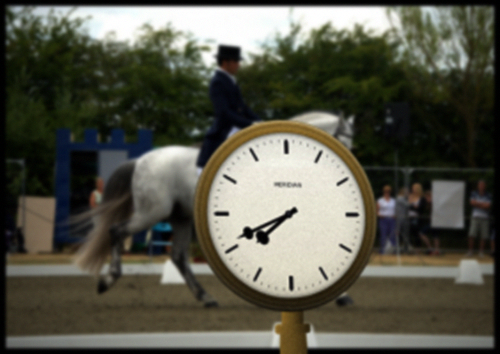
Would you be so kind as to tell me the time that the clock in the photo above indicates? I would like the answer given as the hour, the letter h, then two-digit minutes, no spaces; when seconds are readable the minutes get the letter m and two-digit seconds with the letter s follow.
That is 7h41
